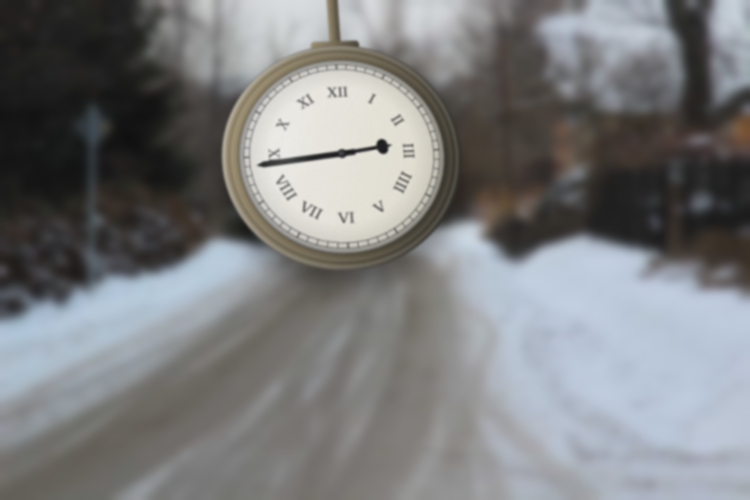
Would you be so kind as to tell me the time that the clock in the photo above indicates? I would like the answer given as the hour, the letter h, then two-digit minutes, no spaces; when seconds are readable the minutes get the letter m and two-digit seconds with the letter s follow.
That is 2h44
